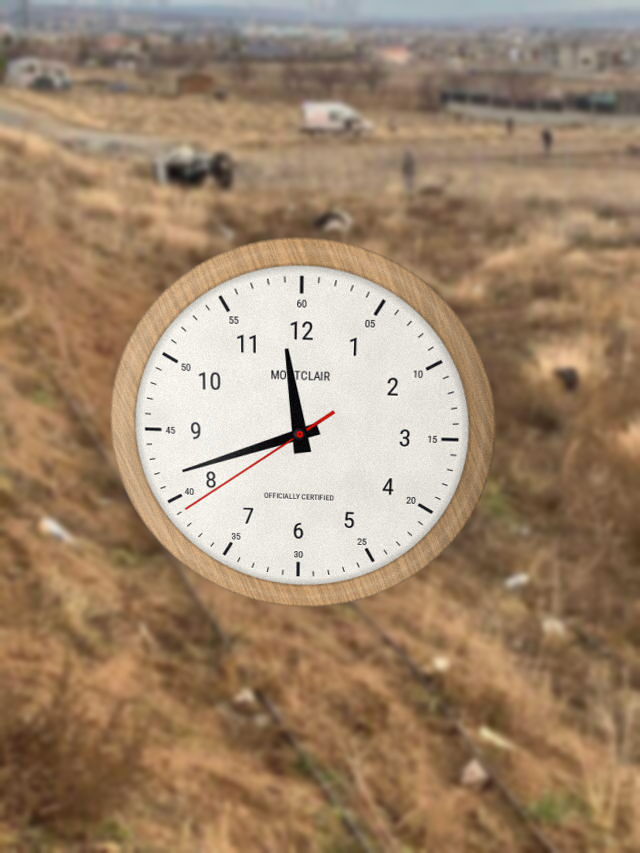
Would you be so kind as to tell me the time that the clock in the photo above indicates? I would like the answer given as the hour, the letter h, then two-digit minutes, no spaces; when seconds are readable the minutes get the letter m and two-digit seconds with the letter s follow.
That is 11h41m39s
